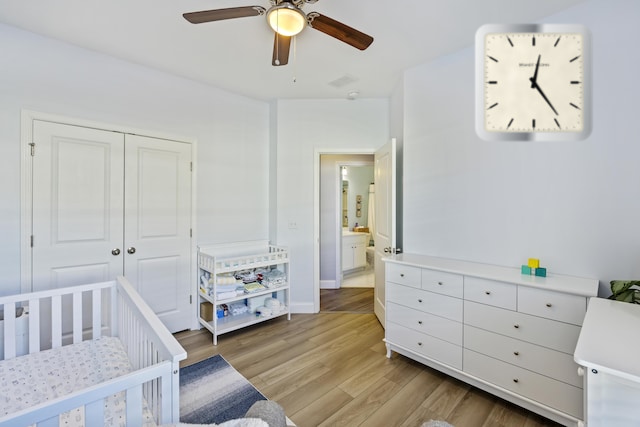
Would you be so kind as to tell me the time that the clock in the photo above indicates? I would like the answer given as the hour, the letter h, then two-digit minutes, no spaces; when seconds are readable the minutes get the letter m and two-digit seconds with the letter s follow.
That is 12h24
